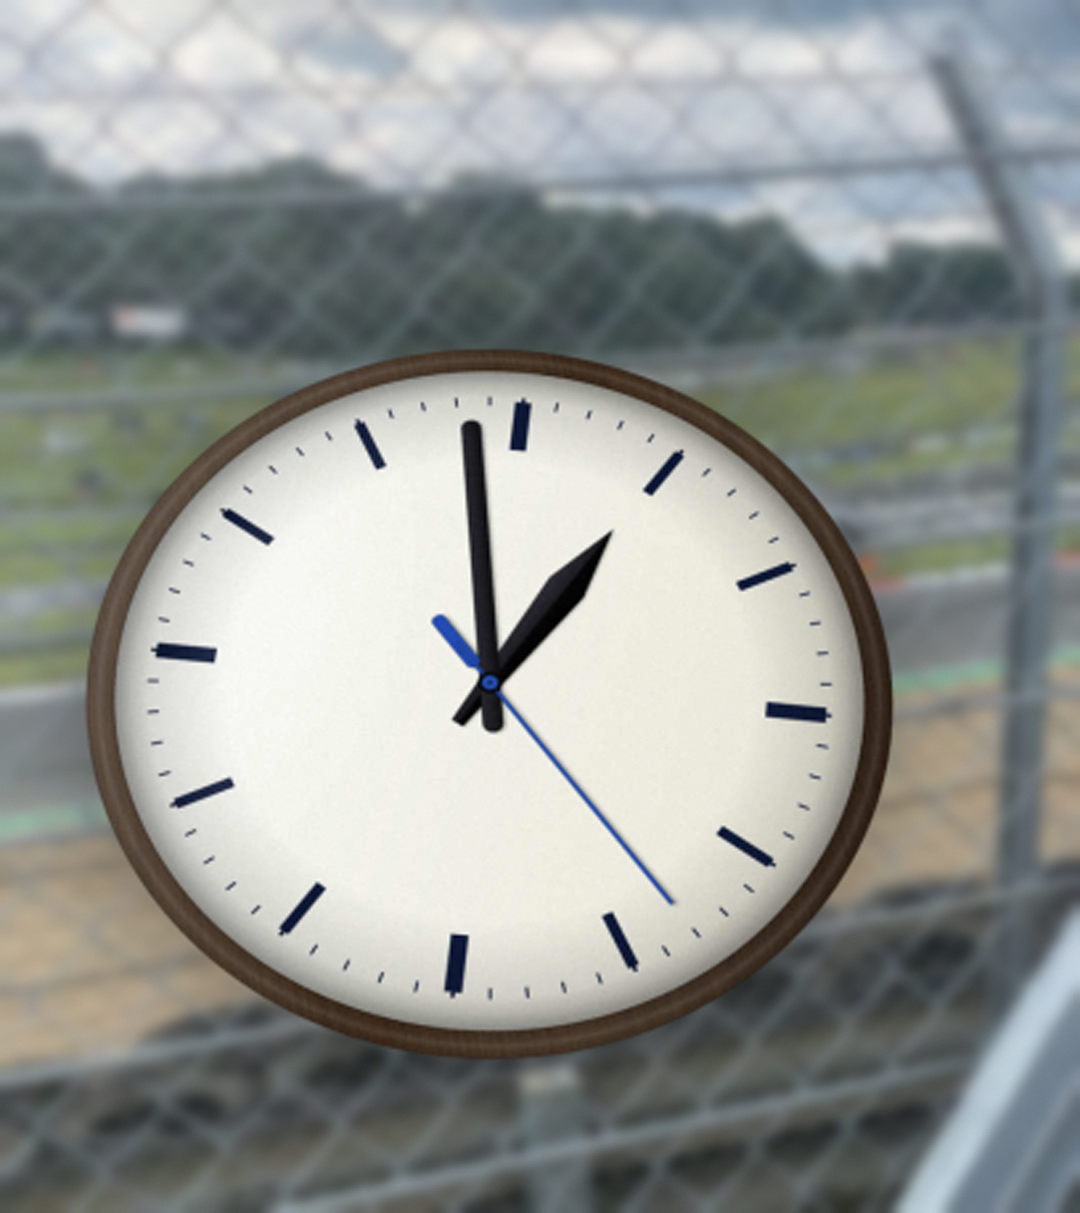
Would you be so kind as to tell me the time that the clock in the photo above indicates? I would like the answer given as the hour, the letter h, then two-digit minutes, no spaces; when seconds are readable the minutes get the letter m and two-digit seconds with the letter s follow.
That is 12h58m23s
